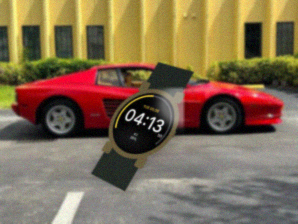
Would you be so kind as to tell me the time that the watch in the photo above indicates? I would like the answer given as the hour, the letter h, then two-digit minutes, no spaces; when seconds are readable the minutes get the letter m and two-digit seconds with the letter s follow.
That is 4h13
